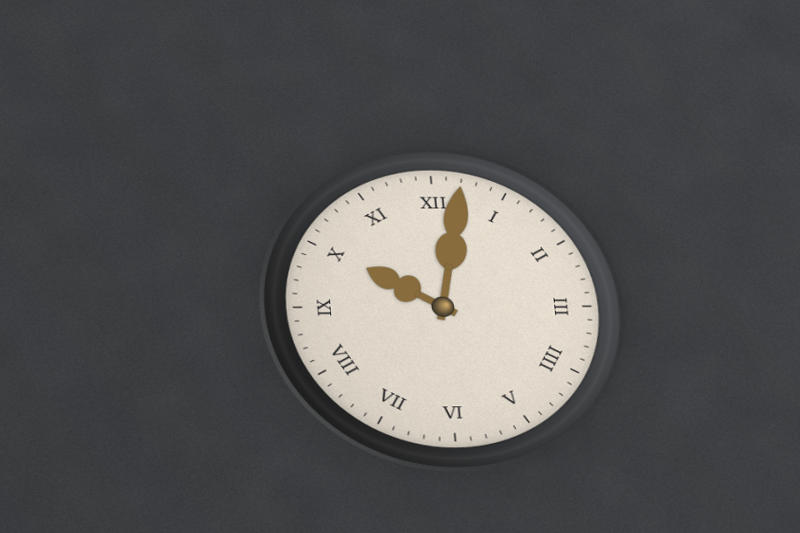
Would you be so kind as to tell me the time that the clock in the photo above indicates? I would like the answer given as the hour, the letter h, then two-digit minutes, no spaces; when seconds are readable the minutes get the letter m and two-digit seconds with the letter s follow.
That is 10h02
